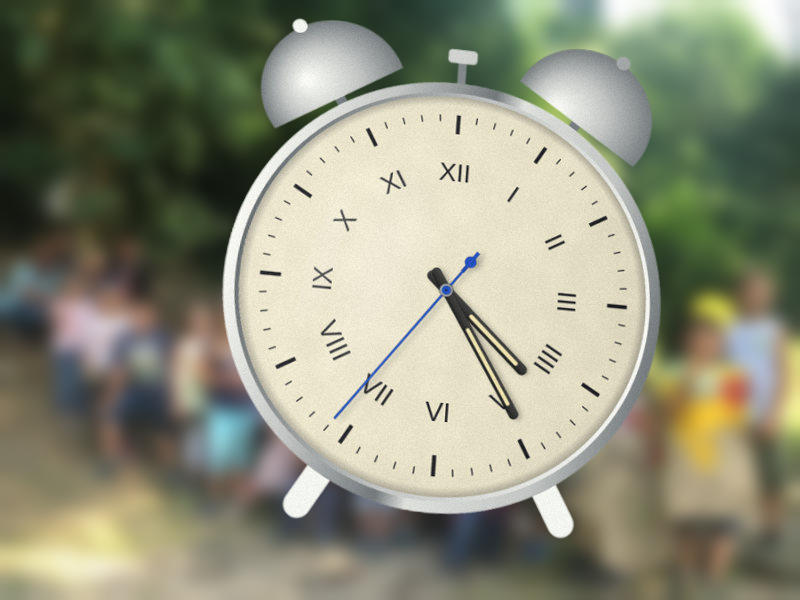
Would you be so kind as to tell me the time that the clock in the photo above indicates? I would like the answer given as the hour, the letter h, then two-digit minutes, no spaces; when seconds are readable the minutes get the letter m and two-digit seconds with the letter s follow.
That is 4h24m36s
